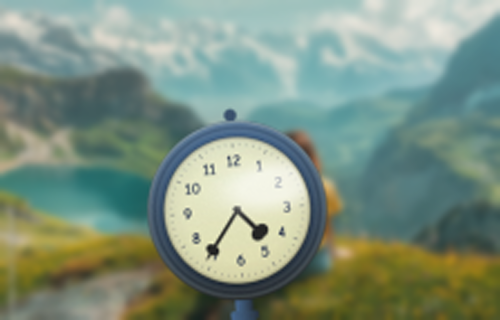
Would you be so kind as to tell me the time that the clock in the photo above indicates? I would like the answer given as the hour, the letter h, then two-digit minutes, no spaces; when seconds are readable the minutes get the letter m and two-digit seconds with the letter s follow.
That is 4h36
